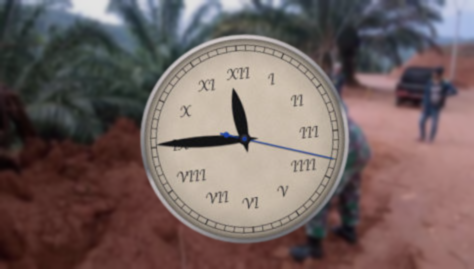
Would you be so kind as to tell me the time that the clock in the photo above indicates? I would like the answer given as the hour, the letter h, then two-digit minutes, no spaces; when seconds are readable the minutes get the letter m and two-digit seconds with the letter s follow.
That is 11h45m18s
